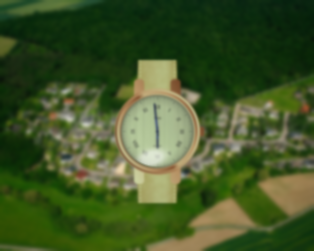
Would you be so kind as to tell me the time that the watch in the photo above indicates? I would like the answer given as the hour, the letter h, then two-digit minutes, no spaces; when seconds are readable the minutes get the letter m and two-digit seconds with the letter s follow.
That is 5h59
